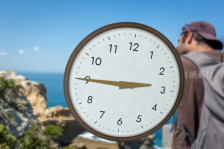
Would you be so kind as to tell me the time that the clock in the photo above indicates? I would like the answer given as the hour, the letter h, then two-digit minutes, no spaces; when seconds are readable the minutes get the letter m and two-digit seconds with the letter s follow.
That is 2h45
